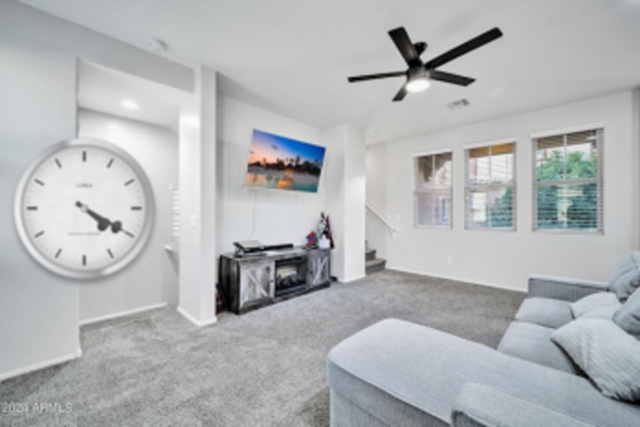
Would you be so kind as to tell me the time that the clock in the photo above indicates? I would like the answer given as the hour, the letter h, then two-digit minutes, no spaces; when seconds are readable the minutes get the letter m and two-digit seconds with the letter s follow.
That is 4h20
